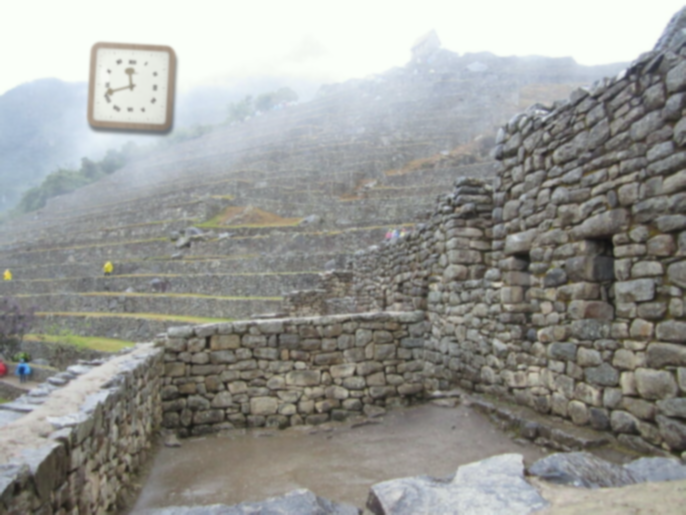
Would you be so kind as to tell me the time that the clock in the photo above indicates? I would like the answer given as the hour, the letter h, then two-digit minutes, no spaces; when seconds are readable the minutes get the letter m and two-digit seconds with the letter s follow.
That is 11h42
